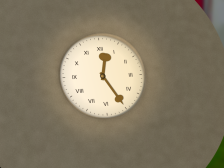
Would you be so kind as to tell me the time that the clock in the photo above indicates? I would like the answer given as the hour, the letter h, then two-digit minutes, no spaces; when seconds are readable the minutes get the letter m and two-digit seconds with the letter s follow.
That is 12h25
